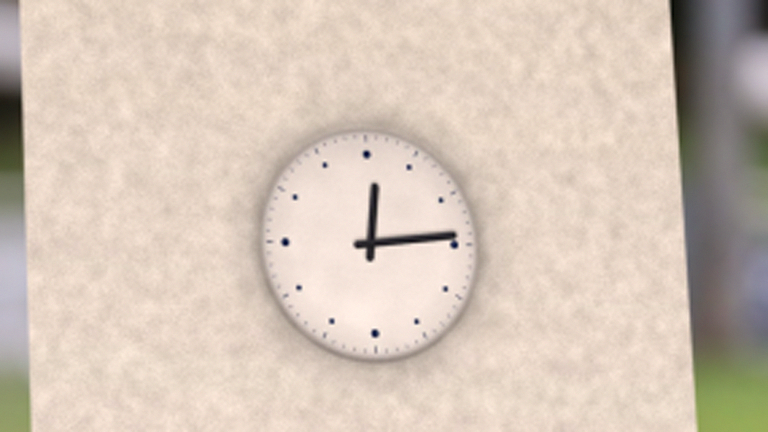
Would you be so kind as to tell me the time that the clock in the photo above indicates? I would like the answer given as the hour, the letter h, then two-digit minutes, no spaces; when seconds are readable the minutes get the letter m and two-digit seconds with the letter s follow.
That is 12h14
